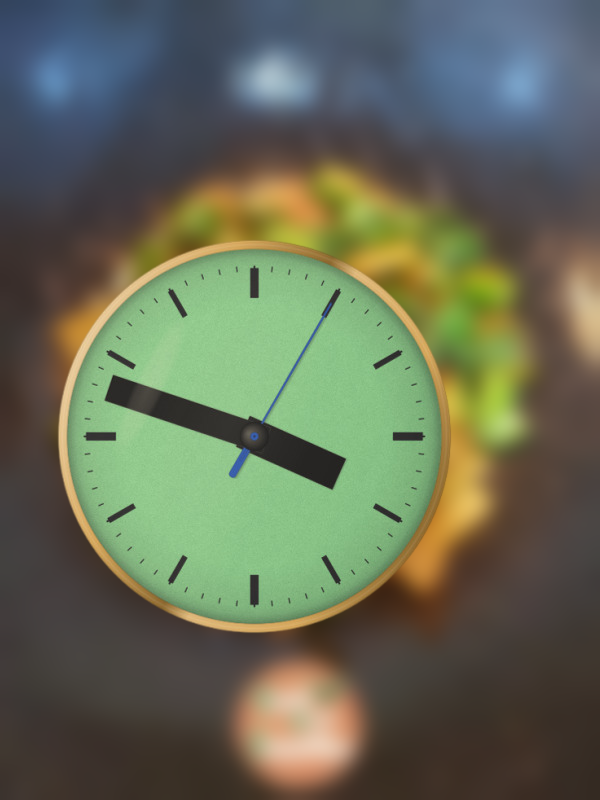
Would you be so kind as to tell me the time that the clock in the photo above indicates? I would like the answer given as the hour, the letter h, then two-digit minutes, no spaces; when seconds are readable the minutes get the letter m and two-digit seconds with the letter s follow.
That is 3h48m05s
